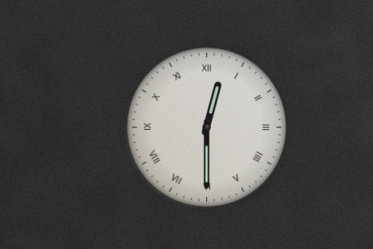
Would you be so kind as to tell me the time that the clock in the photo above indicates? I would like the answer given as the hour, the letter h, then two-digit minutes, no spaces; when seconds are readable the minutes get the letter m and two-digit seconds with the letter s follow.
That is 12h30
